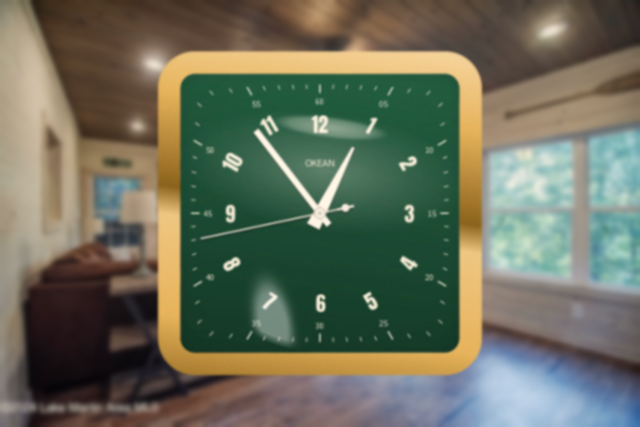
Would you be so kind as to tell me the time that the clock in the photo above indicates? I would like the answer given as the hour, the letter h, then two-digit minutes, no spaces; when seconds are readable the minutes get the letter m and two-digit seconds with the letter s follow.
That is 12h53m43s
